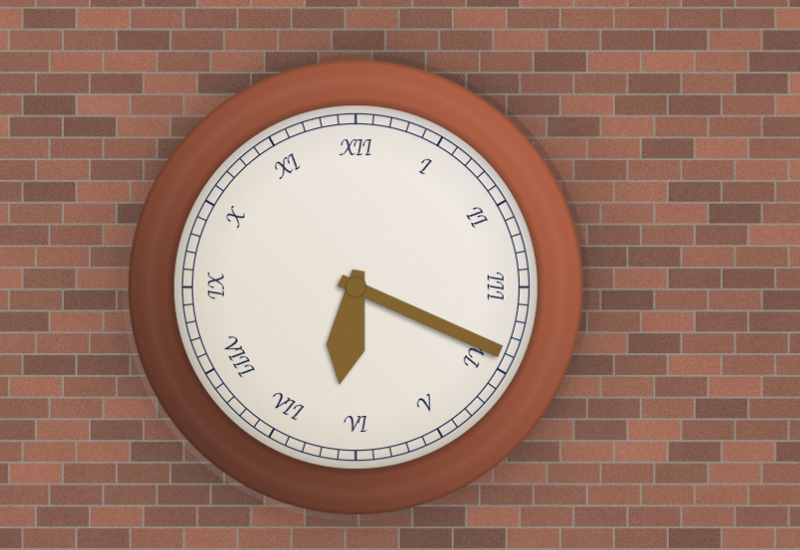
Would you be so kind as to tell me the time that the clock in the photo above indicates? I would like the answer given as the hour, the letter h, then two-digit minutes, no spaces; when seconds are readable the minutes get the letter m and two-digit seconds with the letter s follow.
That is 6h19
